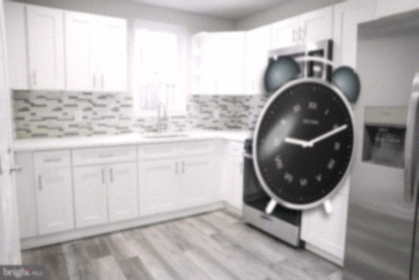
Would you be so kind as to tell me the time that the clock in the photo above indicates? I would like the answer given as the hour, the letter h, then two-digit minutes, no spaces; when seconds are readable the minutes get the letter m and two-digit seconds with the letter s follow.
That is 9h11
